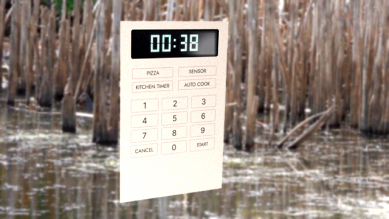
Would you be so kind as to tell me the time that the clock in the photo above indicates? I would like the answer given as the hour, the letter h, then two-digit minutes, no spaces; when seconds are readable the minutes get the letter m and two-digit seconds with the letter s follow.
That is 0h38
